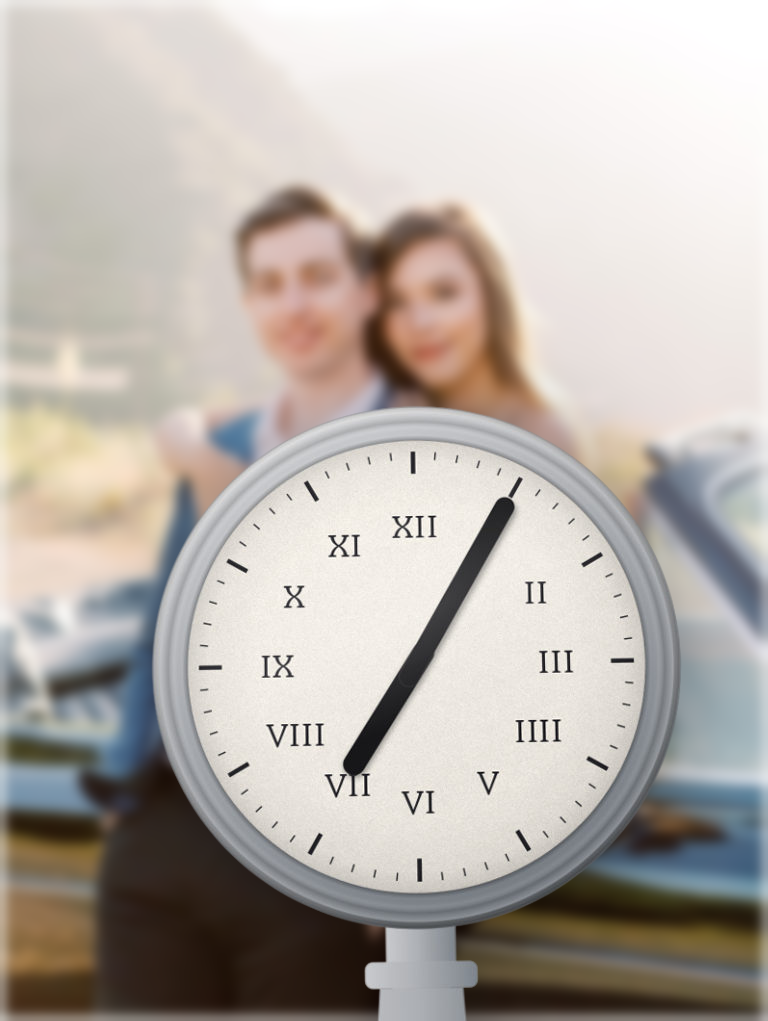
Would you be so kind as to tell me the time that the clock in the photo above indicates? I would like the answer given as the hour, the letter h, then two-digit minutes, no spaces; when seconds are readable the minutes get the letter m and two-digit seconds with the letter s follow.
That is 7h05
